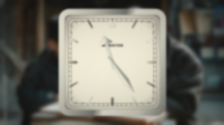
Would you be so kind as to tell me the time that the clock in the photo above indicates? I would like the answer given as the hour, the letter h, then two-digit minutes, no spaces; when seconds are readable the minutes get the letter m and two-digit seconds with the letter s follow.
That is 11h24
